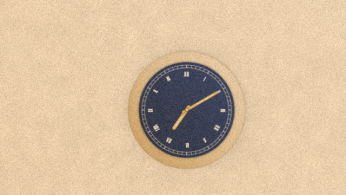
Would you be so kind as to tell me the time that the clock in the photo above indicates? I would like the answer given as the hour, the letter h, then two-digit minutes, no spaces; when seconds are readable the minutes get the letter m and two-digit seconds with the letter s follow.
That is 7h10
